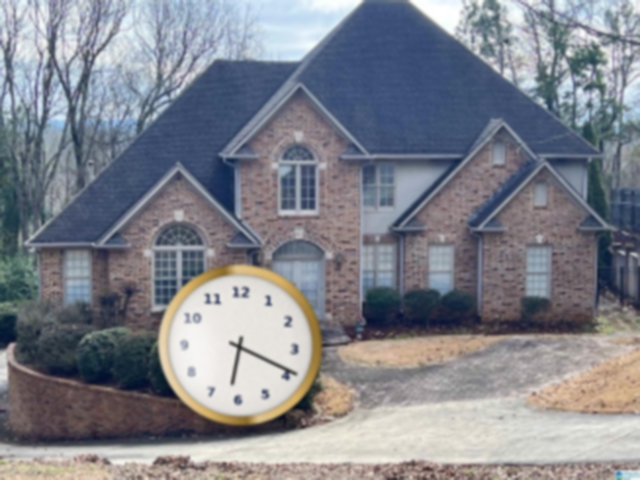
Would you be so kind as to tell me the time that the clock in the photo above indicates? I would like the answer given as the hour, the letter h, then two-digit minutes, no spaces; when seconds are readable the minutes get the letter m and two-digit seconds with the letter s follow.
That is 6h19
